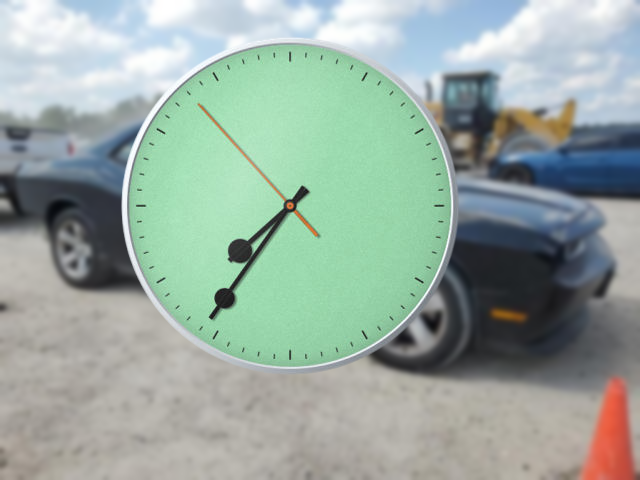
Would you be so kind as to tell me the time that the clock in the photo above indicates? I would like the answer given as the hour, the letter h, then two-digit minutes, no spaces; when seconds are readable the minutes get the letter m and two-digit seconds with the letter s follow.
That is 7h35m53s
